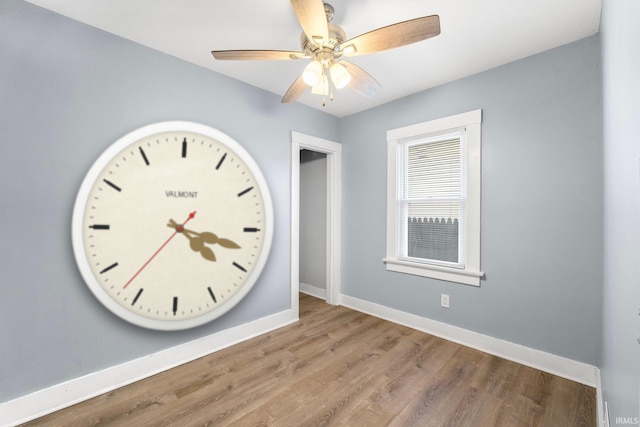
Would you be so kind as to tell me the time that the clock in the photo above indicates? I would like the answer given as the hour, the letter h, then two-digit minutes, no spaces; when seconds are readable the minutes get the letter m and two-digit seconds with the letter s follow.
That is 4h17m37s
